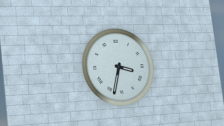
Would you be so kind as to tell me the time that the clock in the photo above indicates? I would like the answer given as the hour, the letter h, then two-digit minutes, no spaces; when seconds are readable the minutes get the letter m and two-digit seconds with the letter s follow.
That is 3h33
